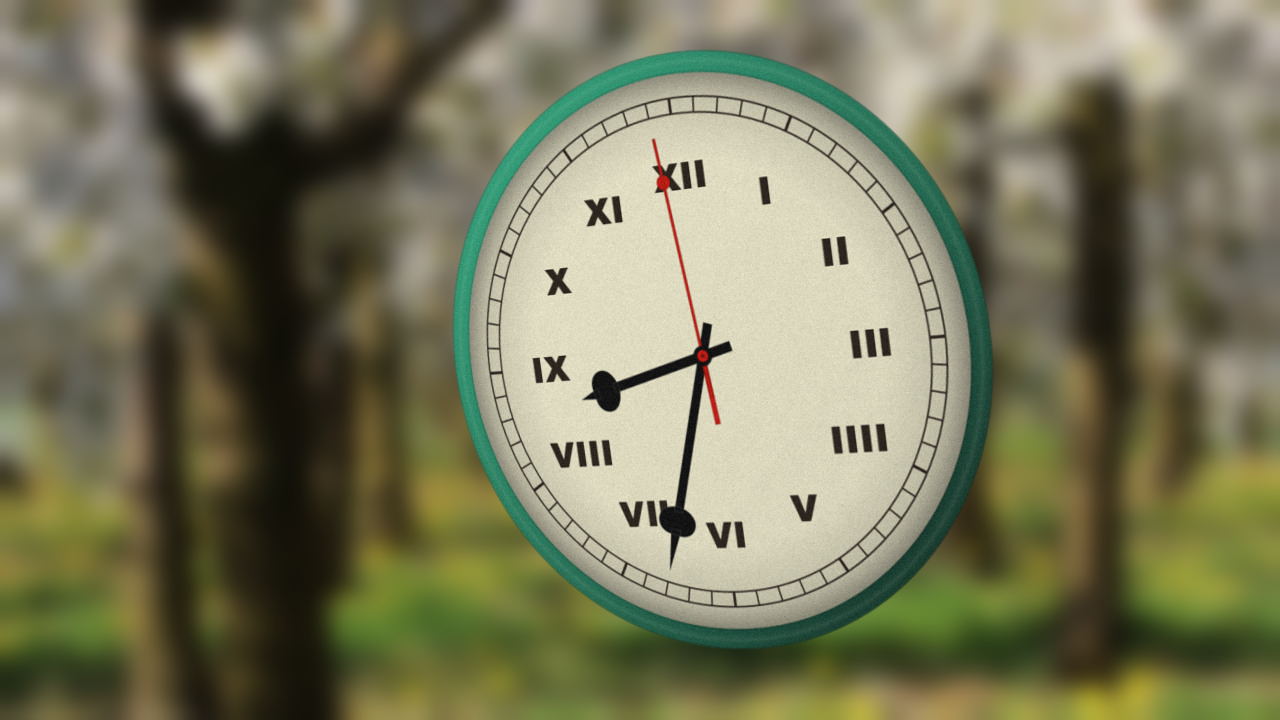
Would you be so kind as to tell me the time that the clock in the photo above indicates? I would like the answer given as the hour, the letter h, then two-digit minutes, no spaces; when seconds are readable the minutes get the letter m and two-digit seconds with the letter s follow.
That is 8h32m59s
